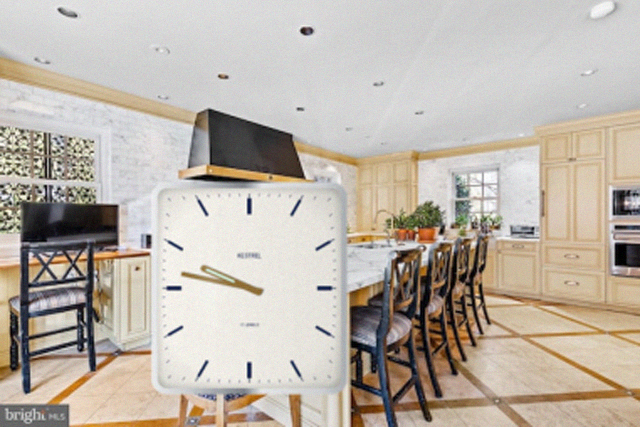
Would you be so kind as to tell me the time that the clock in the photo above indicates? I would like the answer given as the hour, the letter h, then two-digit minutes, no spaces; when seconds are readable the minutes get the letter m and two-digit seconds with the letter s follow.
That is 9h47
